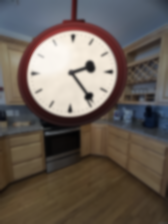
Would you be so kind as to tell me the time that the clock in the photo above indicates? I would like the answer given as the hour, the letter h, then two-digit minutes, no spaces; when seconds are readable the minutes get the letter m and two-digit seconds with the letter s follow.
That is 2h24
